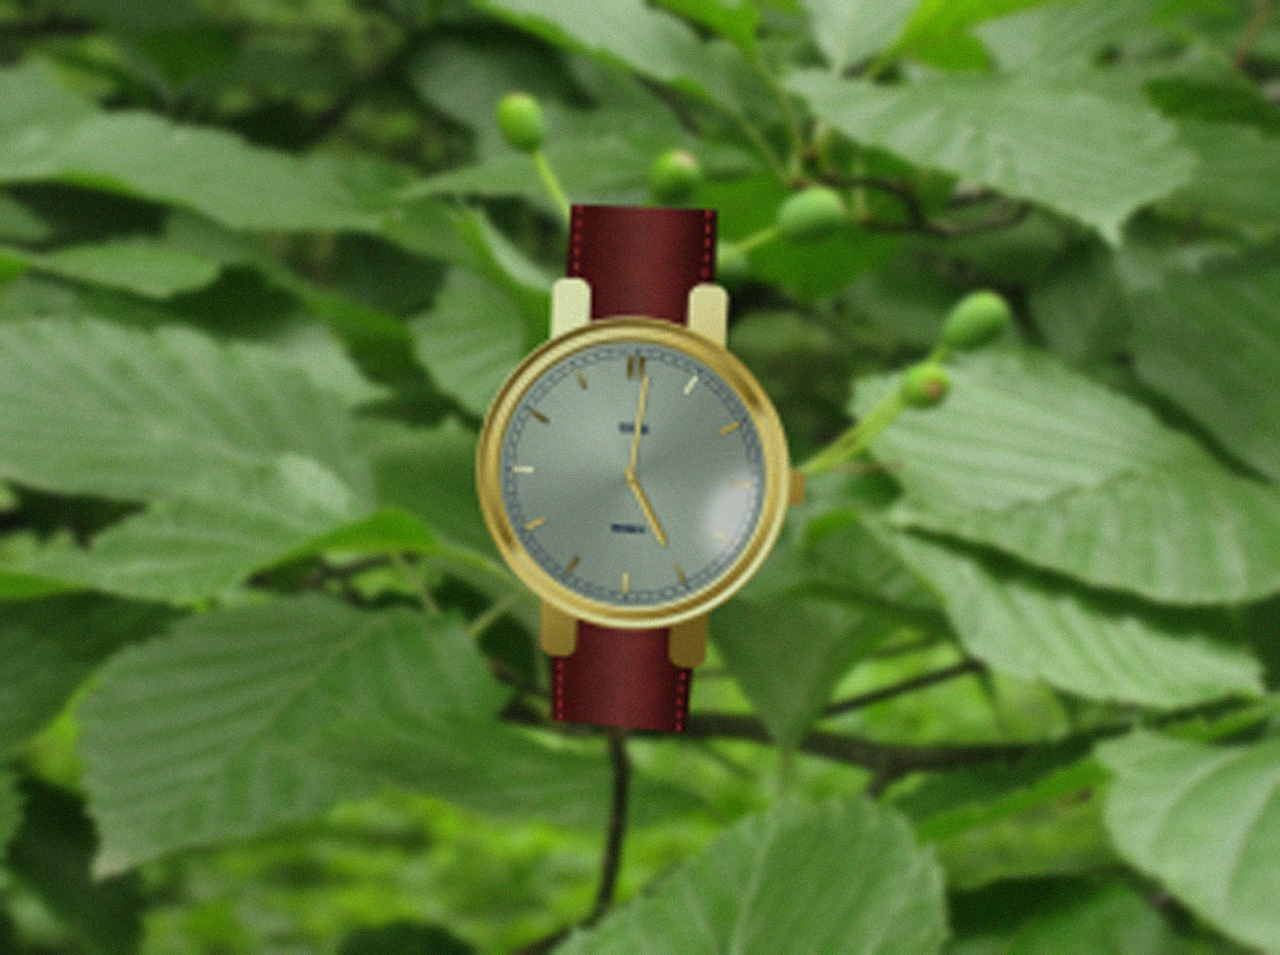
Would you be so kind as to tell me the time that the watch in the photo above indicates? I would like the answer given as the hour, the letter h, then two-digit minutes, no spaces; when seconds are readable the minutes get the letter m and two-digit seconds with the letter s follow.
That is 5h01
